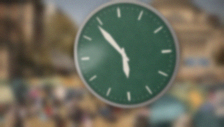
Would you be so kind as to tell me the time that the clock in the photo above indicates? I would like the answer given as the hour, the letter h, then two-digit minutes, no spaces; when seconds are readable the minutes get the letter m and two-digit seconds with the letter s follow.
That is 5h54
